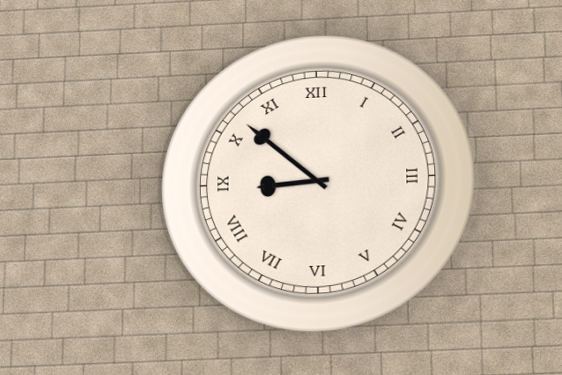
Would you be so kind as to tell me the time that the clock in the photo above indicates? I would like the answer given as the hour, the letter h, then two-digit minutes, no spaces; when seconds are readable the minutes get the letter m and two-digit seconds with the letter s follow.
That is 8h52
